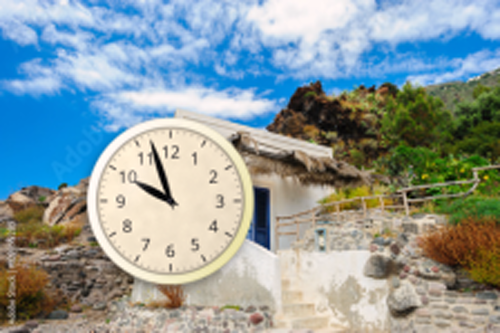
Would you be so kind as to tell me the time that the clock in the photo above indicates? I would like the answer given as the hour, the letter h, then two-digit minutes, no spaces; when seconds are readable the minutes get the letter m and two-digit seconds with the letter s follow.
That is 9h57
